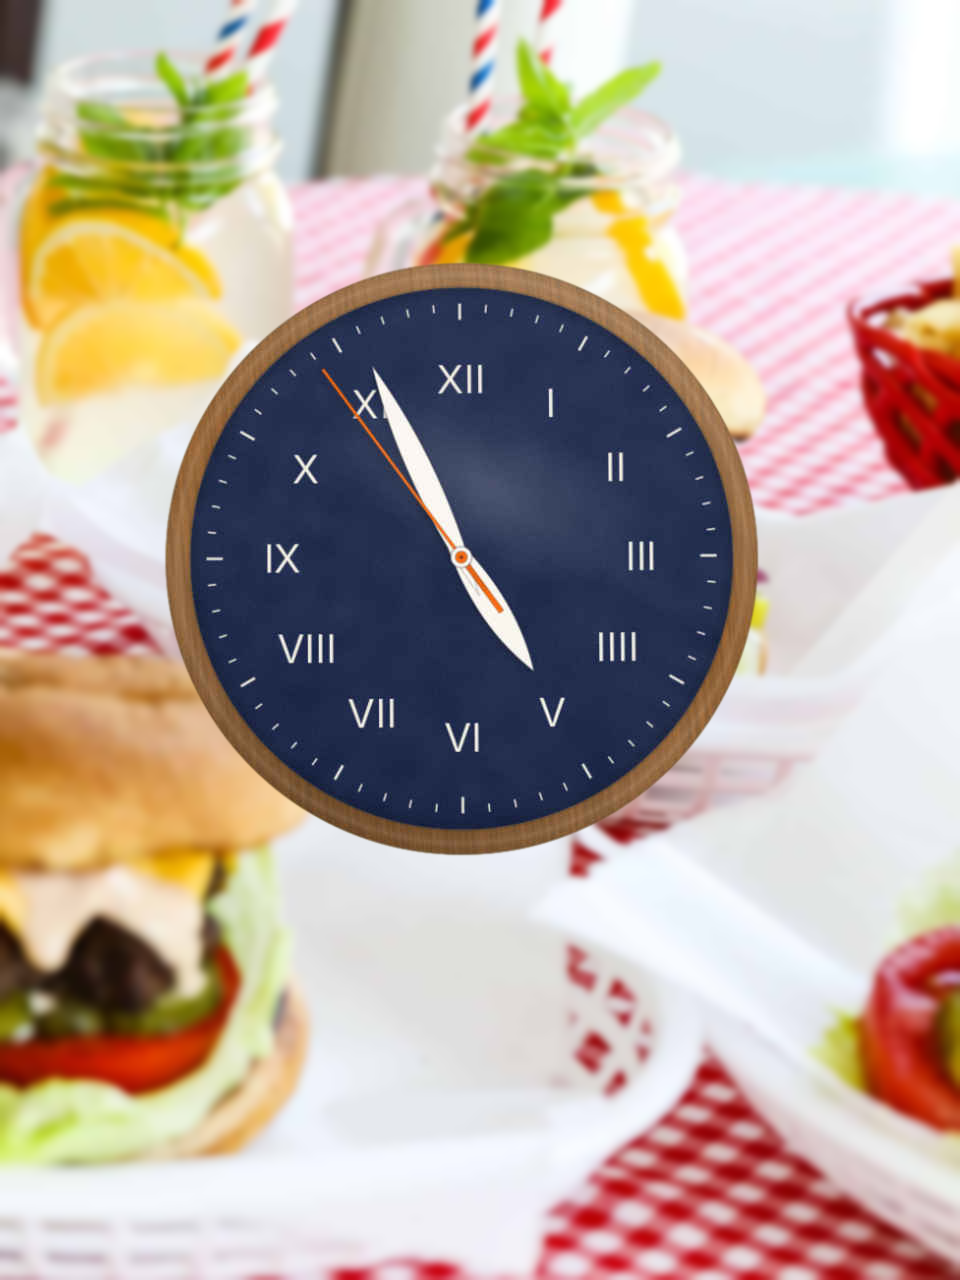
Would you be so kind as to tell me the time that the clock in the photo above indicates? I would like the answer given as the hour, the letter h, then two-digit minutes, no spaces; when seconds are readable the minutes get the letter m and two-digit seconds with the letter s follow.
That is 4h55m54s
